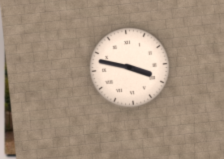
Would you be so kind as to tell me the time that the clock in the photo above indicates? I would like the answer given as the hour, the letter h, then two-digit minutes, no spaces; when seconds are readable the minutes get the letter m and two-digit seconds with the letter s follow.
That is 3h48
